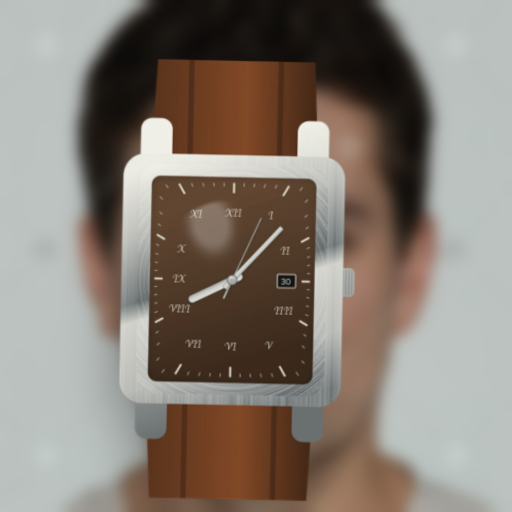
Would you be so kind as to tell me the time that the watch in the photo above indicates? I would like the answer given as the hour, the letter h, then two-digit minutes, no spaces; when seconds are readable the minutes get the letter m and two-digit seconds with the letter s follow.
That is 8h07m04s
